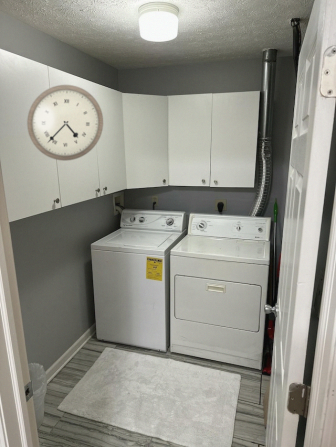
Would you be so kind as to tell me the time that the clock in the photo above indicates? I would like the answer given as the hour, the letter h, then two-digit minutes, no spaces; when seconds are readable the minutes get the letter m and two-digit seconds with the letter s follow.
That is 4h37
